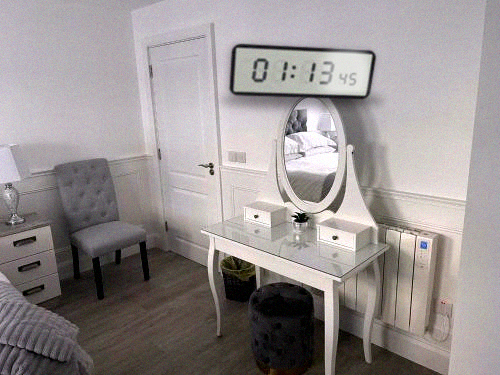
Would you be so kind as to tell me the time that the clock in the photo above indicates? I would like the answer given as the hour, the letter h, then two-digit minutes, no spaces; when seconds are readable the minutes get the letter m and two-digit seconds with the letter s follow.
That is 1h13m45s
